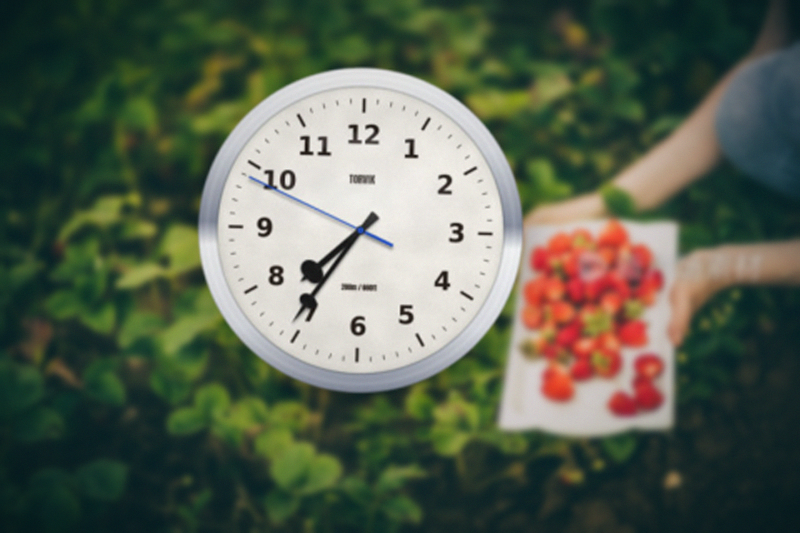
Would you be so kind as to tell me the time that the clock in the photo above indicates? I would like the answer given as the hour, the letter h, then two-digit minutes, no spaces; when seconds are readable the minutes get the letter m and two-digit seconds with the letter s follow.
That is 7h35m49s
